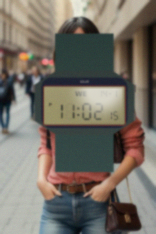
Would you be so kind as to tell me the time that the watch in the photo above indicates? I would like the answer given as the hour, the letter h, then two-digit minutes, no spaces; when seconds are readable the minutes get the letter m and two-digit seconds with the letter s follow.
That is 11h02
